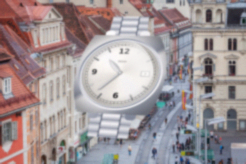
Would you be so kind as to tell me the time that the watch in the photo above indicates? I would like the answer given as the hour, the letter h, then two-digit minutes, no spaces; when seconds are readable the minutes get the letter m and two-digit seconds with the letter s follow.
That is 10h37
